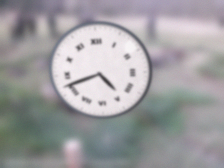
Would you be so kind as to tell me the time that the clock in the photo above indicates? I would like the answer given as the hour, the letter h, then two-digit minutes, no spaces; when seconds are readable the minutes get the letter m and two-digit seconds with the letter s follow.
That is 4h42
